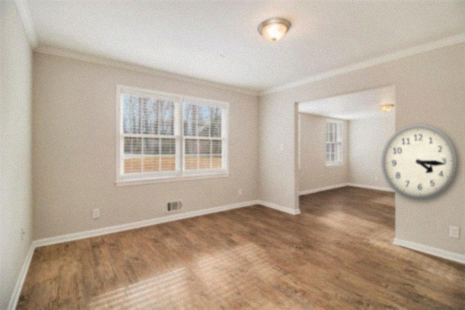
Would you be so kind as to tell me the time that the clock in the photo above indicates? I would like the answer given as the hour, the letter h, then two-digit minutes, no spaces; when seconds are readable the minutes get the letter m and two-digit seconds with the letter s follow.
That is 4h16
